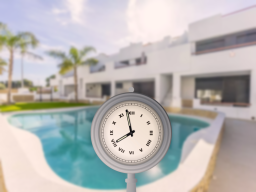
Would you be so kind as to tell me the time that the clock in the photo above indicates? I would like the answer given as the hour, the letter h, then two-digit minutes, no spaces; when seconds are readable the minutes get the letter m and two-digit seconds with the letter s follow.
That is 7h58
